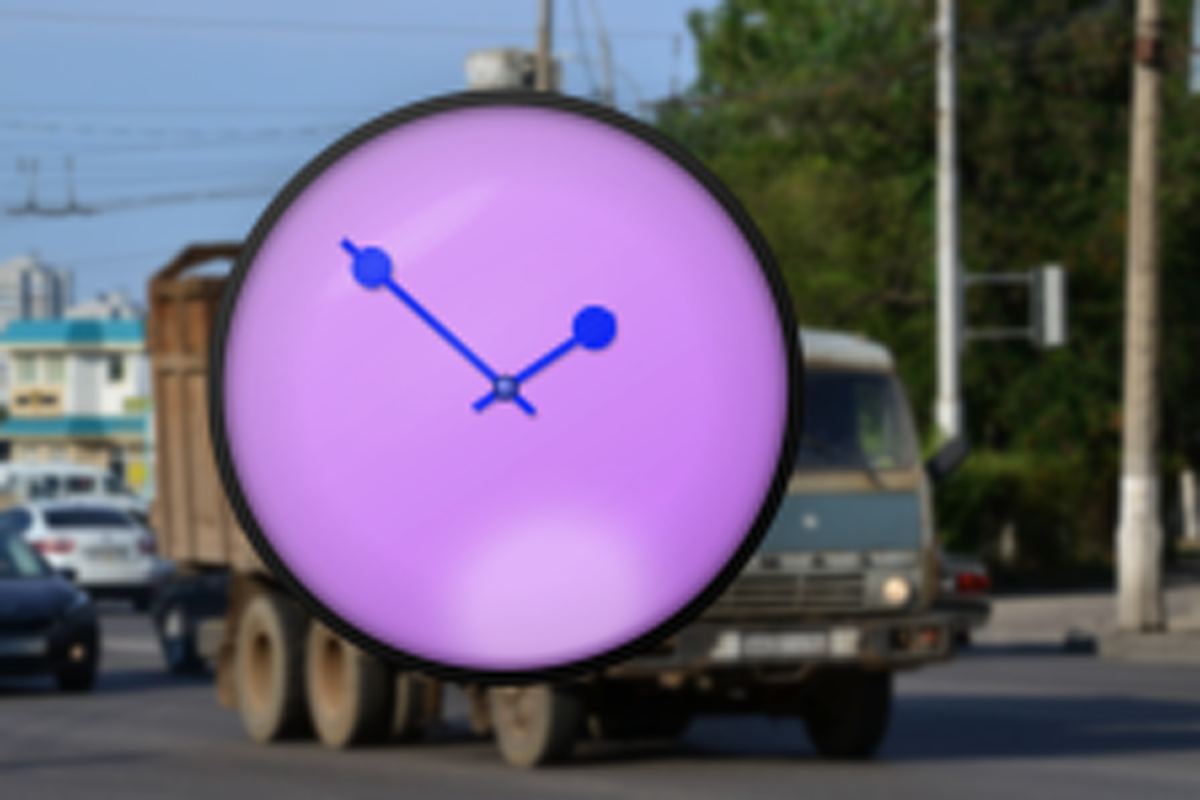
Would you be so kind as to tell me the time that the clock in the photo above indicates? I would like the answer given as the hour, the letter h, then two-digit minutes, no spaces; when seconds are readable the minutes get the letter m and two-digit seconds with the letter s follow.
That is 1h52
